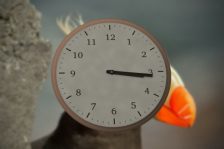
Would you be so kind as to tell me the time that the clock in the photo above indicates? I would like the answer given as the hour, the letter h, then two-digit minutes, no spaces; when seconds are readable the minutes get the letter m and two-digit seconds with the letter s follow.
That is 3h16
